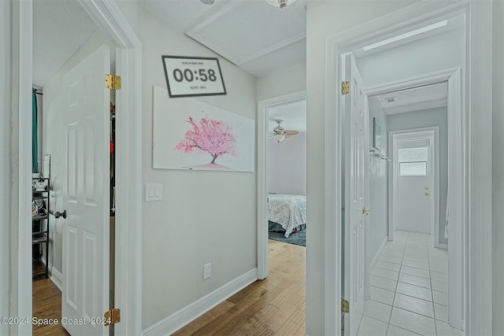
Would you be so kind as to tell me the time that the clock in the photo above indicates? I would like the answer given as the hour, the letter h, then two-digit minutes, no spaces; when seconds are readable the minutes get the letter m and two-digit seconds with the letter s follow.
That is 0h58
